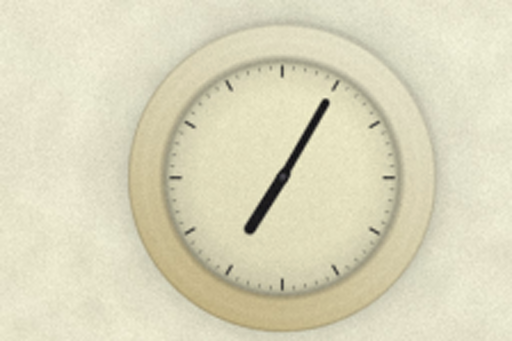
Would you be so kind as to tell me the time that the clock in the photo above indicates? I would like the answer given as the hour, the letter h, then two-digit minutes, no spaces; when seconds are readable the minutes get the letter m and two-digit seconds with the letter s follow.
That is 7h05
